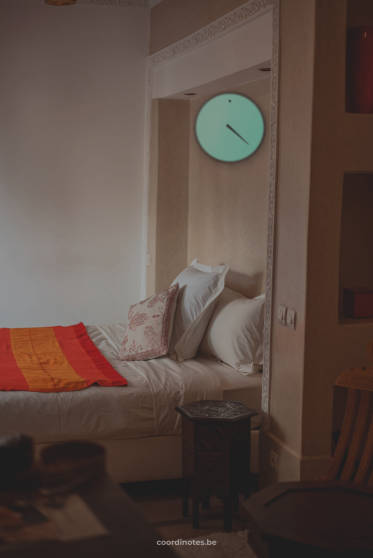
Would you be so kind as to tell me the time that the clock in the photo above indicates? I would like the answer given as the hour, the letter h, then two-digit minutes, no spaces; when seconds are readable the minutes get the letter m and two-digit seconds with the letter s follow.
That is 4h22
